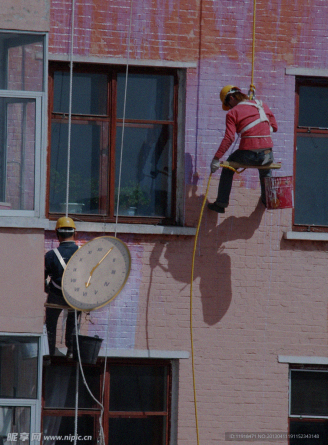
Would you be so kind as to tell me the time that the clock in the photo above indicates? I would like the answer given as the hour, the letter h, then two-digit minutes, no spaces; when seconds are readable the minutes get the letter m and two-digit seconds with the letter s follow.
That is 6h05
